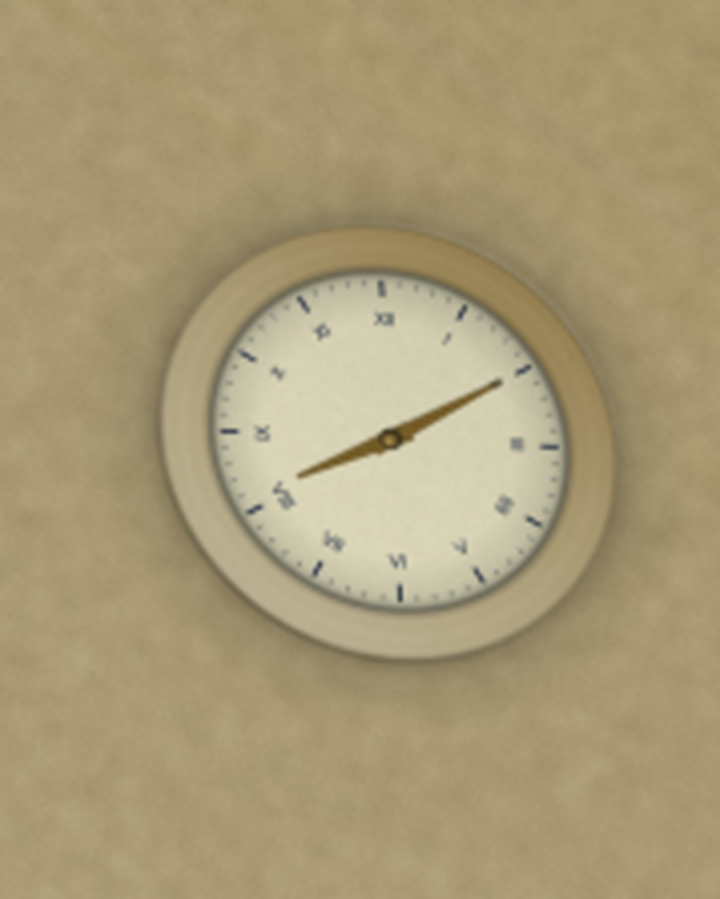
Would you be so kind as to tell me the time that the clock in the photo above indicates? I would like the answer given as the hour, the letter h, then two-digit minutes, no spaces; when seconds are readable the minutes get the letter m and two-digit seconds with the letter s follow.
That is 8h10
